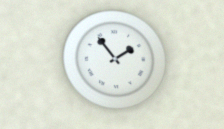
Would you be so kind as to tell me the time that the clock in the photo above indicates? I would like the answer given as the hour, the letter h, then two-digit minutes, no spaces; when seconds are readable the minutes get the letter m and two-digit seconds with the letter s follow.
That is 1h54
